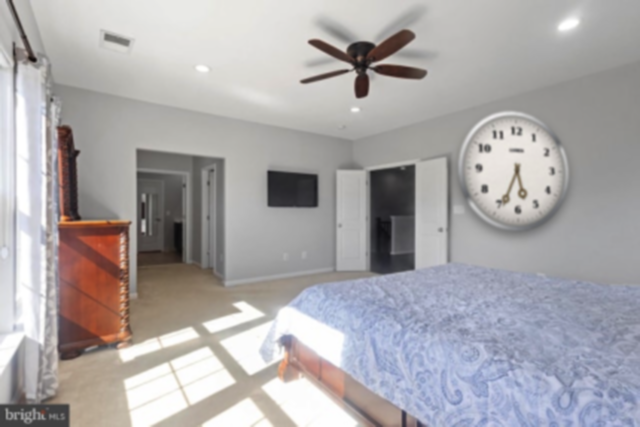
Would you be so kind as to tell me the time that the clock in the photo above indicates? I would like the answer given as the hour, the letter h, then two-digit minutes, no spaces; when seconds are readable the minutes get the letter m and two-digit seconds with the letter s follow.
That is 5h34
